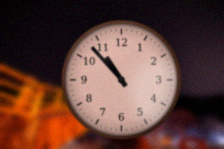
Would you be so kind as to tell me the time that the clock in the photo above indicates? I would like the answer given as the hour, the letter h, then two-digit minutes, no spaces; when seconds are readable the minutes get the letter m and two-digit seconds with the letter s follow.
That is 10h53
